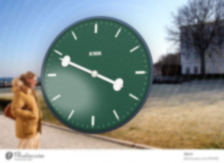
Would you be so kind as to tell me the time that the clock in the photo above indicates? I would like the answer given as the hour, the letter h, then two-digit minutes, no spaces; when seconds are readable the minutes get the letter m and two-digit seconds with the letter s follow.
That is 3h49
